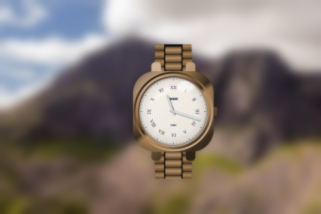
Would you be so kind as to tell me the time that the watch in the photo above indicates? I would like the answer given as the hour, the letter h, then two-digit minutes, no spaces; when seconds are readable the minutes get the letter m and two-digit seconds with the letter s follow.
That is 11h18
